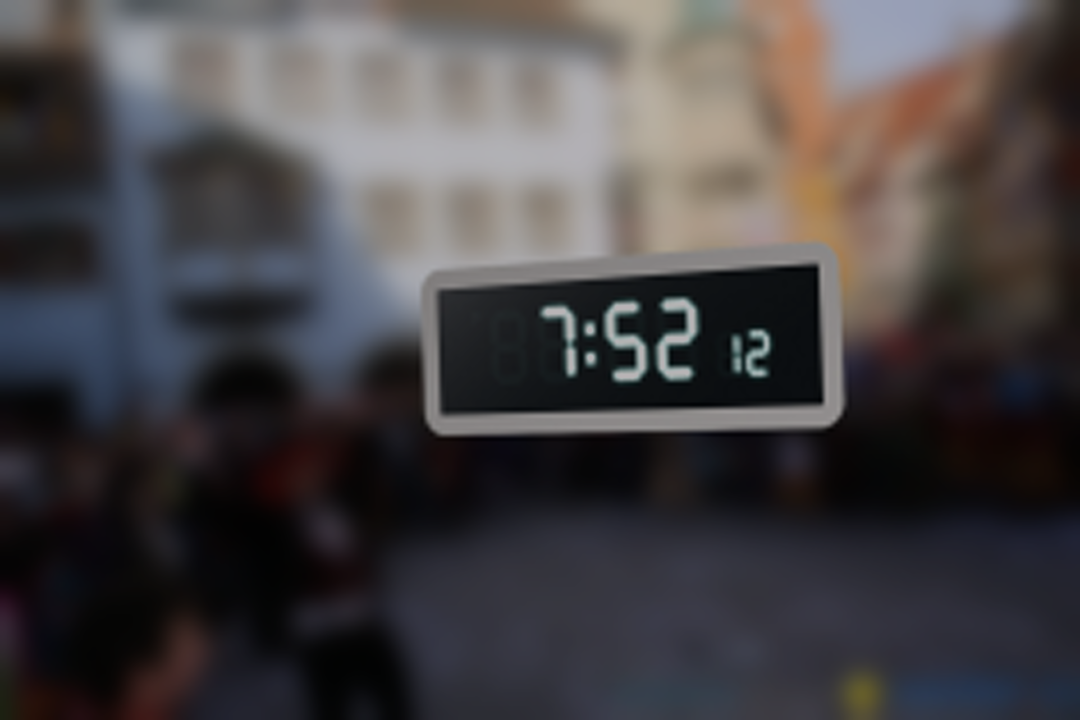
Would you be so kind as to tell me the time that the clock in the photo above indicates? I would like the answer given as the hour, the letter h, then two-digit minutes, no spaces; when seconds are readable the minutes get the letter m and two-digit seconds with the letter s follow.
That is 7h52m12s
